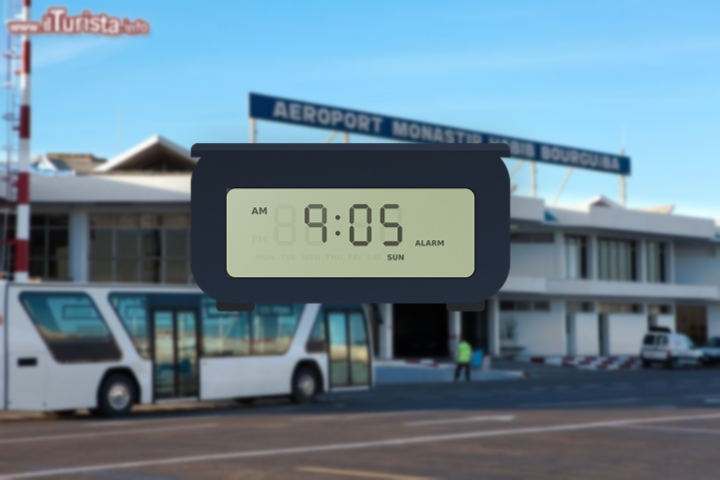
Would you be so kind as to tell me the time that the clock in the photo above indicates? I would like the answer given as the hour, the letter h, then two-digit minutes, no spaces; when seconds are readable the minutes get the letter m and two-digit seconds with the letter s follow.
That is 9h05
